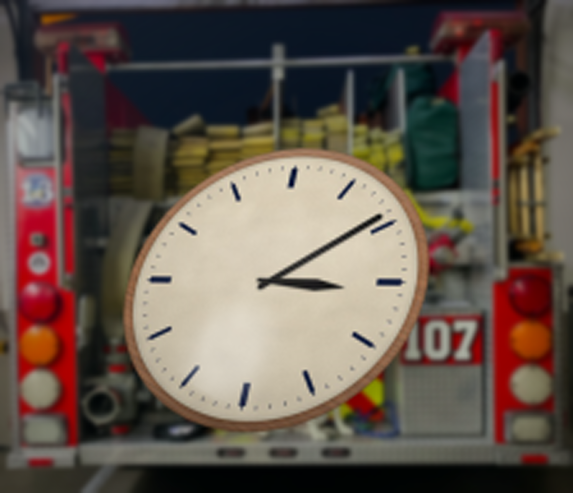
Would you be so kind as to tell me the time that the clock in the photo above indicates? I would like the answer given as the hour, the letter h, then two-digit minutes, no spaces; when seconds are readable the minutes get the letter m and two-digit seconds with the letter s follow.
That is 3h09
